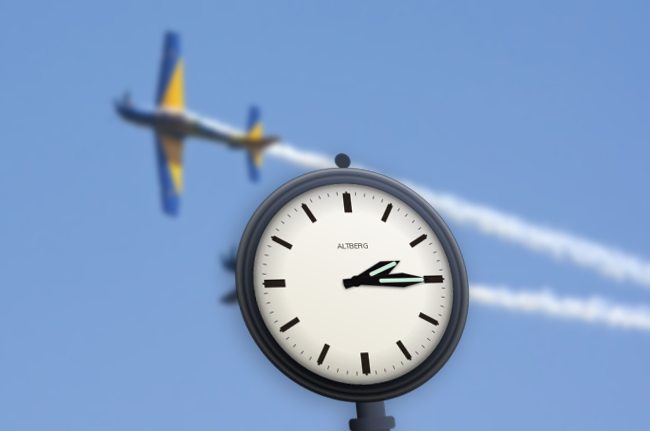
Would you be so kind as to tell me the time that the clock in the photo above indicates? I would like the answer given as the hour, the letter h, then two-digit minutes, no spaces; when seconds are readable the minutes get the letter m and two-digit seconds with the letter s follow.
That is 2h15
